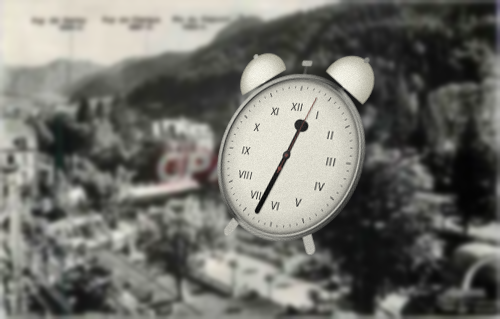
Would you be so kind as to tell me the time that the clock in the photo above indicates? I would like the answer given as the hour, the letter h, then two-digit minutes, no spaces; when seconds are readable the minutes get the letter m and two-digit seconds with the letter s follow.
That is 12h33m03s
